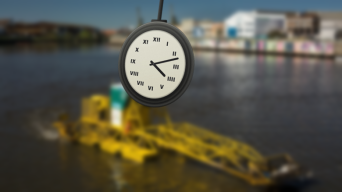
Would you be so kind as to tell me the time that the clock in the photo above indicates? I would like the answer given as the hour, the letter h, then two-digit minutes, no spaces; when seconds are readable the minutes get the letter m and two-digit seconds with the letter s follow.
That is 4h12
